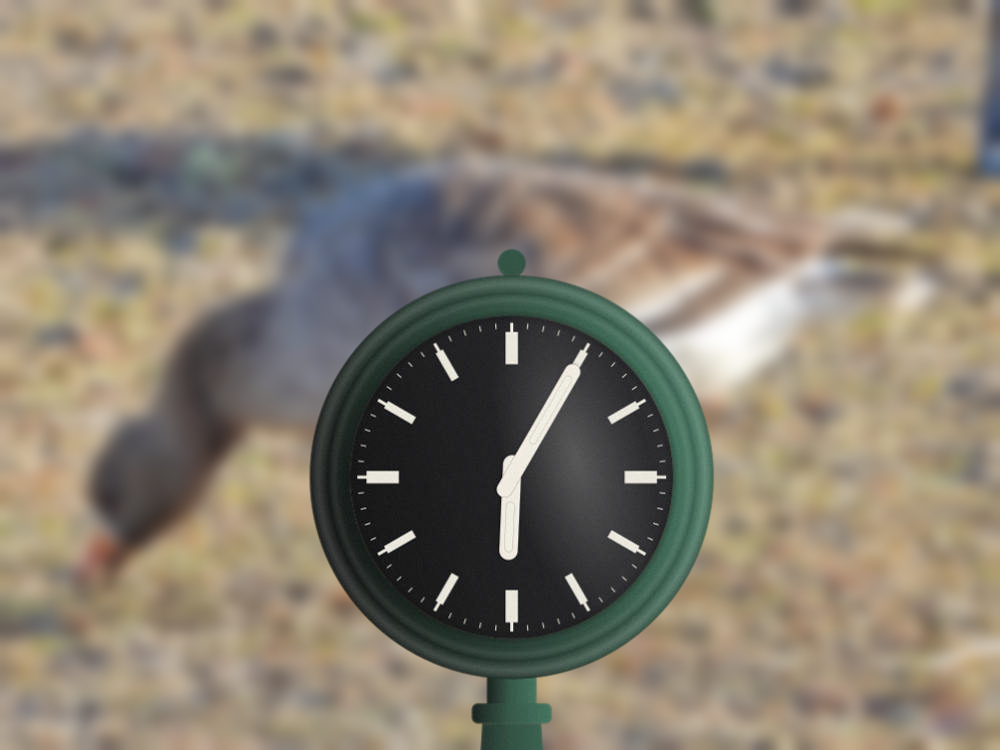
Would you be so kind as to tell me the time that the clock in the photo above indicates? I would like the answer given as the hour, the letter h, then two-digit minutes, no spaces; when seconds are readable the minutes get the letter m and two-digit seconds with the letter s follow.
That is 6h05
